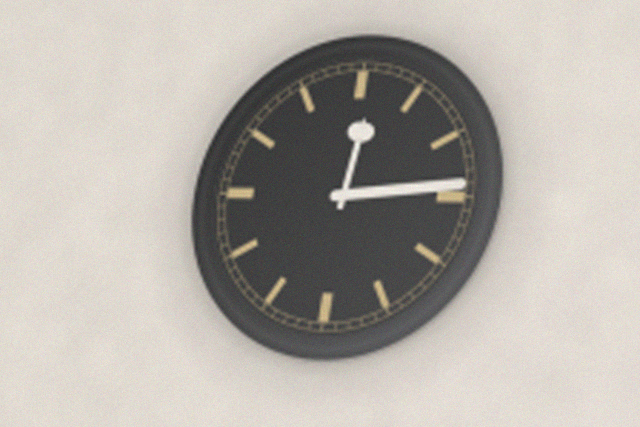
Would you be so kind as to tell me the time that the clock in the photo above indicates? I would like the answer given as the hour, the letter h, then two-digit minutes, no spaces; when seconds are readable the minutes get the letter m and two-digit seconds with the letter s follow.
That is 12h14
